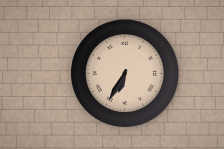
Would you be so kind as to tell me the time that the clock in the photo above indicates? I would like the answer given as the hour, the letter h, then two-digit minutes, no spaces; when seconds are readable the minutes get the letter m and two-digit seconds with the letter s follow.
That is 6h35
